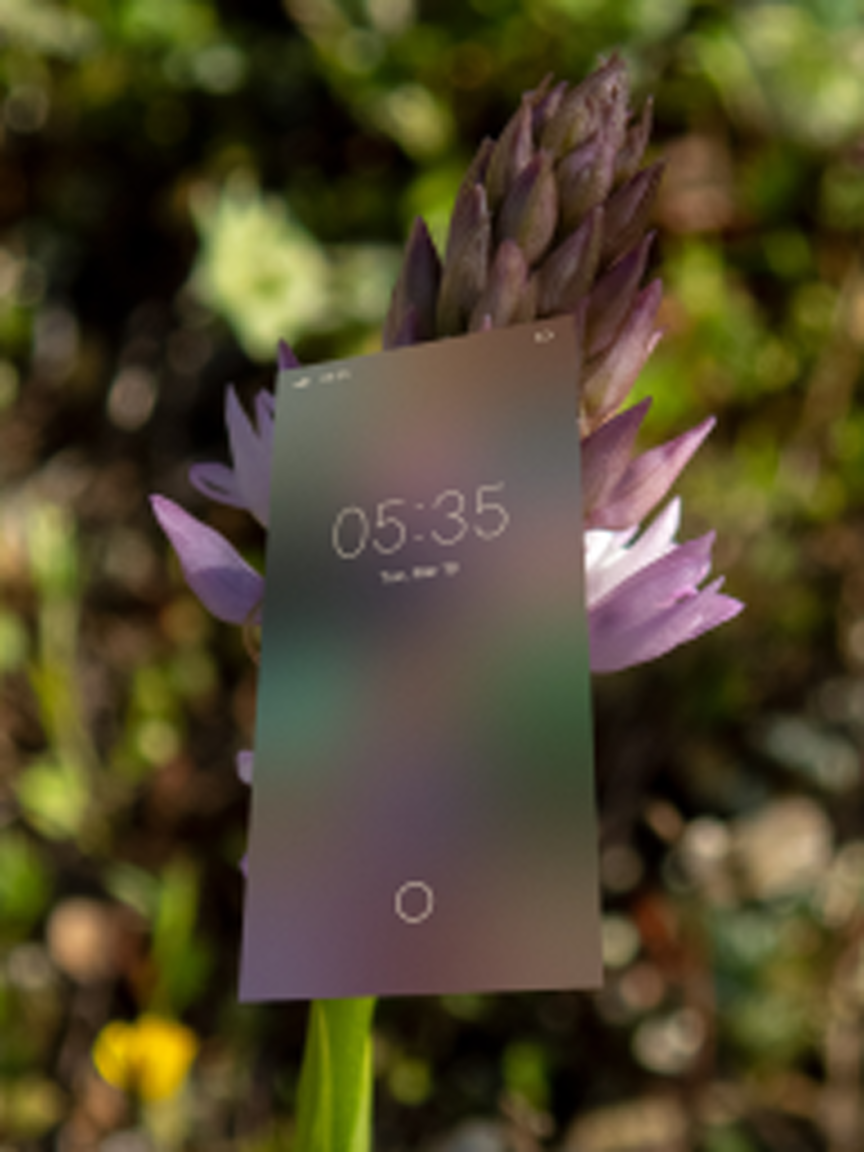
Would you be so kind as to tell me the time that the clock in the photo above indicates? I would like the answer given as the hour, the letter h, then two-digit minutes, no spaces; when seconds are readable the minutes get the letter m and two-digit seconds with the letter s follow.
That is 5h35
